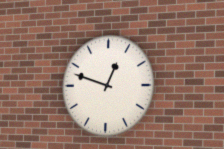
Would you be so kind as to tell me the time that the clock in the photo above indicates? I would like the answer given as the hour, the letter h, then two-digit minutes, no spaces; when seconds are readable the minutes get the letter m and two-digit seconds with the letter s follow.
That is 12h48
